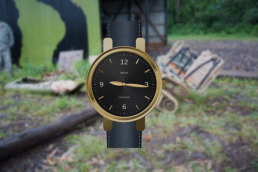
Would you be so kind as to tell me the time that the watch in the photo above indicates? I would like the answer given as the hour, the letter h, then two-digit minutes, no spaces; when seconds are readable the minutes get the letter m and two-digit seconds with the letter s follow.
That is 9h16
